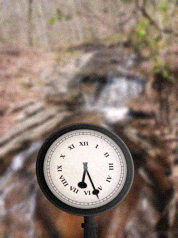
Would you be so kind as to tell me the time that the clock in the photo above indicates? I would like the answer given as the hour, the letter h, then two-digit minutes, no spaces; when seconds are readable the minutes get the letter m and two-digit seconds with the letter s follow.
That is 6h27
